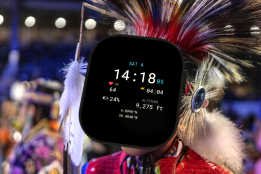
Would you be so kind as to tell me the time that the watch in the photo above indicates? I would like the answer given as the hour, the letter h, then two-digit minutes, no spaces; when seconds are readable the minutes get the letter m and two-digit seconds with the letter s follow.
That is 14h18
